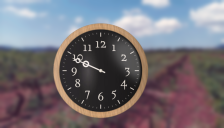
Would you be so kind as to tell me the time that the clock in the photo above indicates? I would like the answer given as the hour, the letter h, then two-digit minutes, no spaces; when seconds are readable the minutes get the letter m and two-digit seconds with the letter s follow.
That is 9h49
